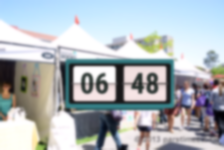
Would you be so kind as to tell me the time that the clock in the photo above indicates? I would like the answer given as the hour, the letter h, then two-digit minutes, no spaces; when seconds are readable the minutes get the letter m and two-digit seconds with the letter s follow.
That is 6h48
